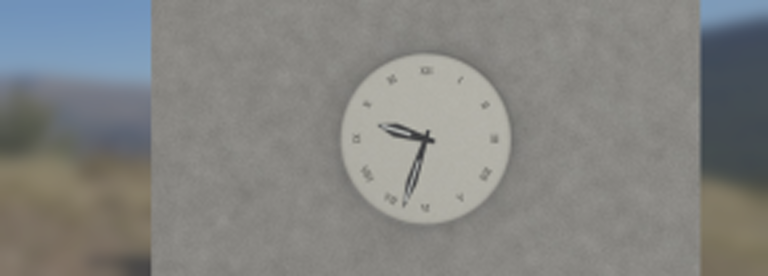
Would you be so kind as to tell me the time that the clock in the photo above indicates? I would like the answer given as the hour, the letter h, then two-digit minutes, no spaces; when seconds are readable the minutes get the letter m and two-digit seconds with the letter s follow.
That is 9h33
